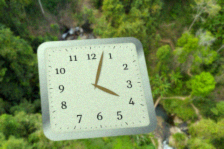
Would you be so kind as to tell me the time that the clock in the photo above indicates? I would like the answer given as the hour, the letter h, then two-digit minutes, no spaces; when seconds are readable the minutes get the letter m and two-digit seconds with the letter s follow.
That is 4h03
